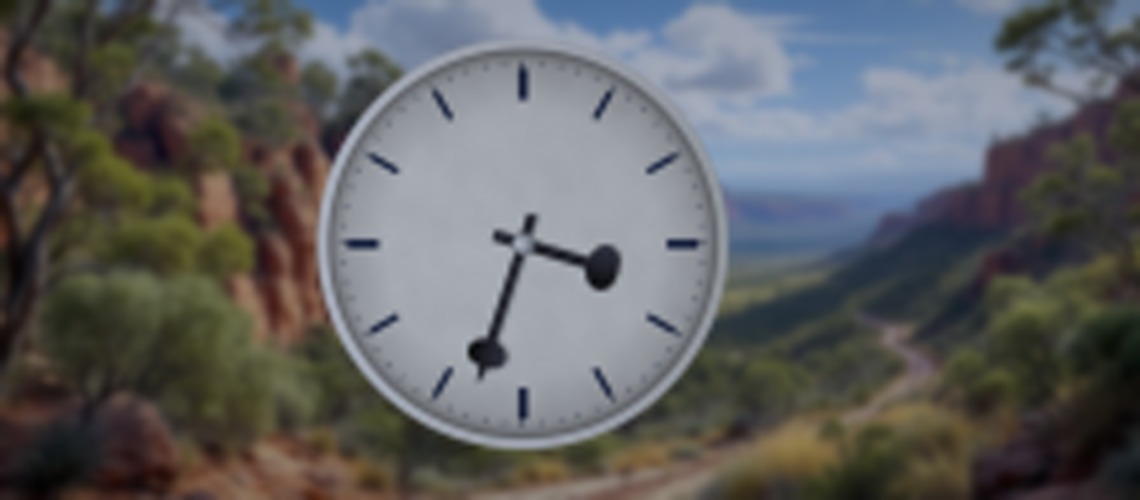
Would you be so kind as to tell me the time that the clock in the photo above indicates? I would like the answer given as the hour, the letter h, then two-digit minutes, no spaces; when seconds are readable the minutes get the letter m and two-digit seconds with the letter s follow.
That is 3h33
